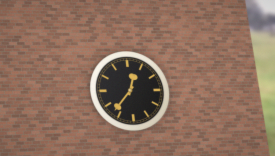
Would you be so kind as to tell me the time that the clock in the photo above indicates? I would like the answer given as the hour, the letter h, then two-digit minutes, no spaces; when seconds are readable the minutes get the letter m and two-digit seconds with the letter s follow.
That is 12h37
